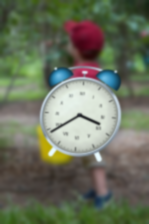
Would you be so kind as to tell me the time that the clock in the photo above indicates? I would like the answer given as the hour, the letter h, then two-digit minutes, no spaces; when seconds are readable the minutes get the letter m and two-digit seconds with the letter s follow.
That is 3h39
